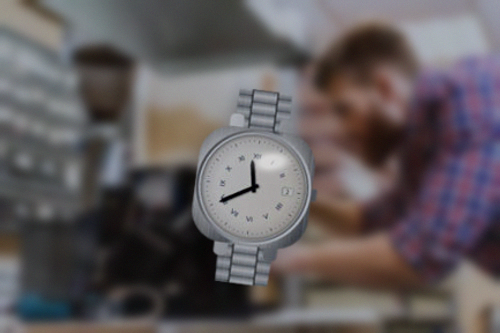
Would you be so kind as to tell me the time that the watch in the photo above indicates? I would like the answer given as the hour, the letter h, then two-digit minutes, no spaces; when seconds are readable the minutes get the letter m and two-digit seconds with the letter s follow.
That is 11h40
